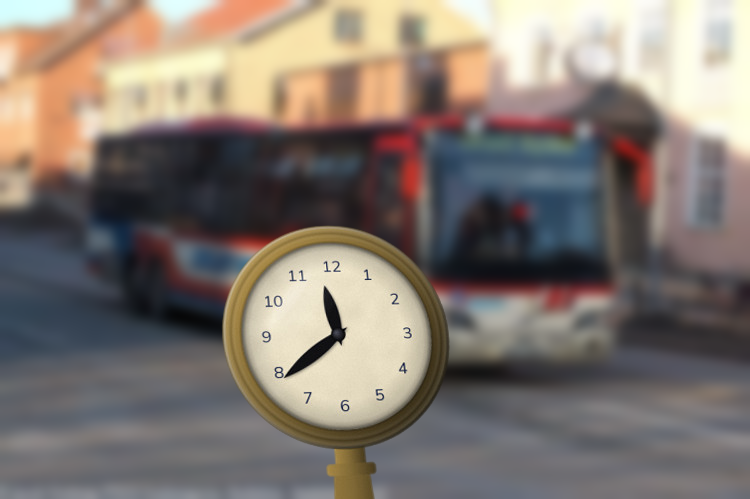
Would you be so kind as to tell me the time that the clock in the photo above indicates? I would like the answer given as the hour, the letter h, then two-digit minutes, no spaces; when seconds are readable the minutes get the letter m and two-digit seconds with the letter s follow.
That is 11h39
